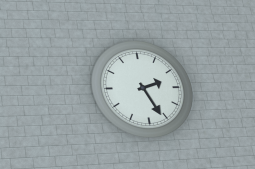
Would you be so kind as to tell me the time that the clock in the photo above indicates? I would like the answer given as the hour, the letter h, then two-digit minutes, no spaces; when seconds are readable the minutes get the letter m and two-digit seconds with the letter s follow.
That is 2h26
